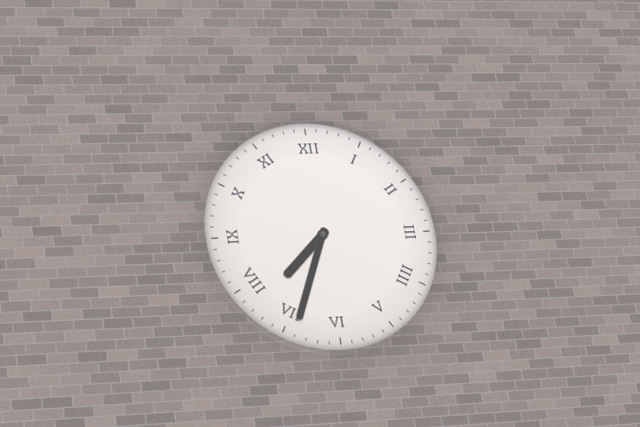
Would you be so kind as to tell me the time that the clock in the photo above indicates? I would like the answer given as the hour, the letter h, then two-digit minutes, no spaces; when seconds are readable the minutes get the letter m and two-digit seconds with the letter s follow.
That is 7h34
